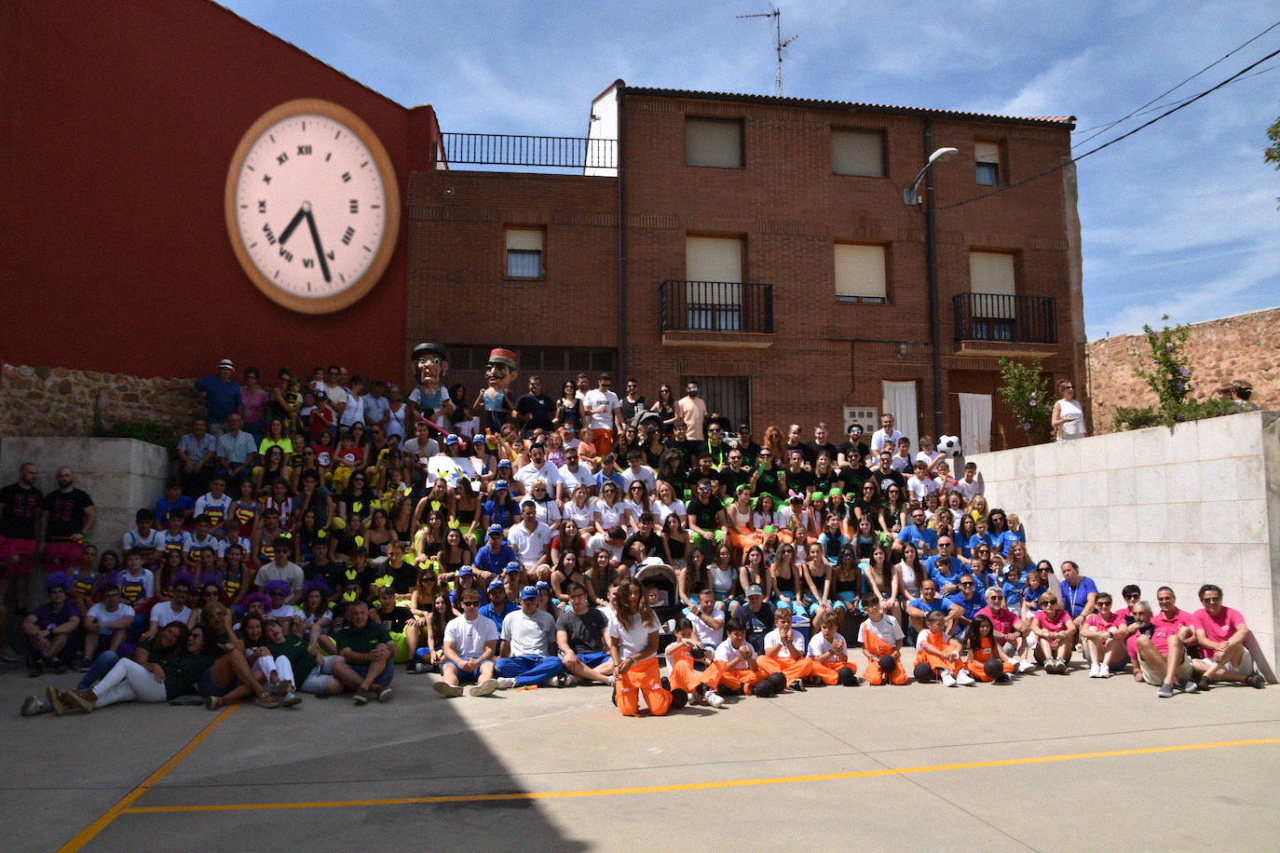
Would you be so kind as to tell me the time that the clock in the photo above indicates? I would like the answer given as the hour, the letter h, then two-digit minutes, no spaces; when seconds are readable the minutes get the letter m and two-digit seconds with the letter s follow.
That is 7h27
